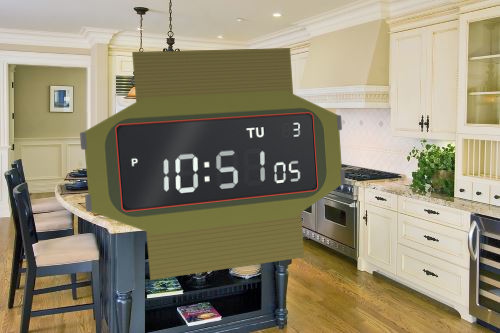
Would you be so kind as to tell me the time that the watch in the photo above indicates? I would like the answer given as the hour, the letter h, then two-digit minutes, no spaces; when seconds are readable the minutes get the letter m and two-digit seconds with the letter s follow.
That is 10h51m05s
